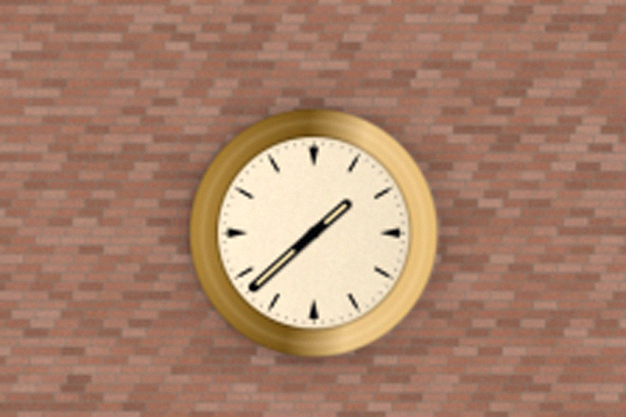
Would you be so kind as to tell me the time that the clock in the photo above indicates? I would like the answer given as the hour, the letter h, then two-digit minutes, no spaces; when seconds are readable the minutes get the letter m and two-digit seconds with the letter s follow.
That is 1h38
